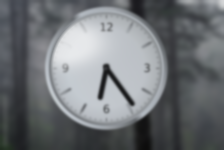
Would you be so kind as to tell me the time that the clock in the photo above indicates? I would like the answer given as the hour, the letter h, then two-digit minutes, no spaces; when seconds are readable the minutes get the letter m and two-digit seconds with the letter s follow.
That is 6h24
